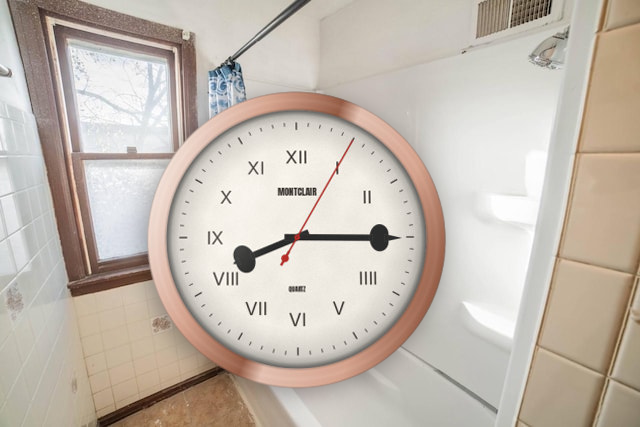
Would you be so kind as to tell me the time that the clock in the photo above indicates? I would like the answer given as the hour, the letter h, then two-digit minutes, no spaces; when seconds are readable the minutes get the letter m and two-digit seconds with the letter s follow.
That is 8h15m05s
